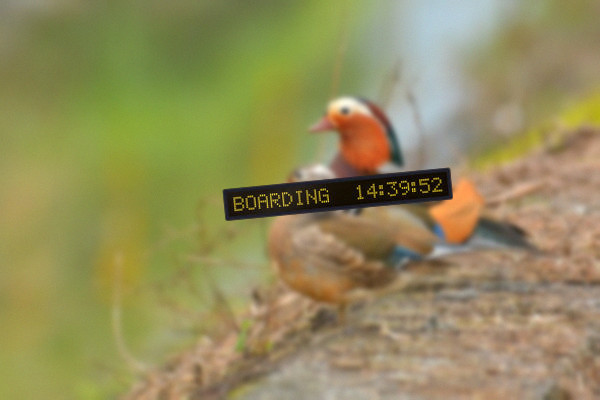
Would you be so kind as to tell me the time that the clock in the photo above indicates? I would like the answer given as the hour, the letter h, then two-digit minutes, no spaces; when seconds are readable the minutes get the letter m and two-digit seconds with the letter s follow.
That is 14h39m52s
